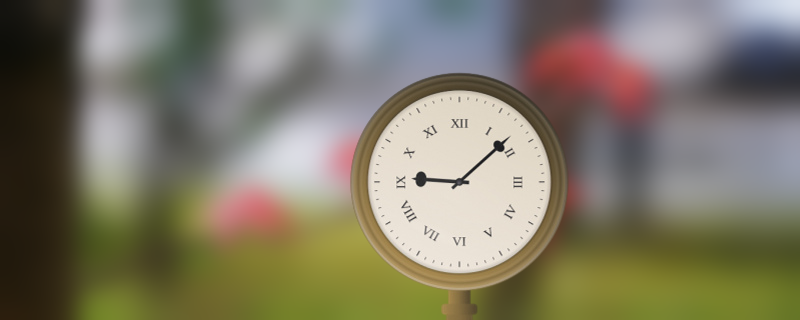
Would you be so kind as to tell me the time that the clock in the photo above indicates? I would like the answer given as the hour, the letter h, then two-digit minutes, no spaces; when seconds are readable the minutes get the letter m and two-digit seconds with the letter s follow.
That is 9h08
